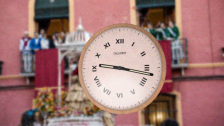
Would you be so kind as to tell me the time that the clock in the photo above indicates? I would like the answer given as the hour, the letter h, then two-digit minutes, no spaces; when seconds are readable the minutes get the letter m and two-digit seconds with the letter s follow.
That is 9h17
